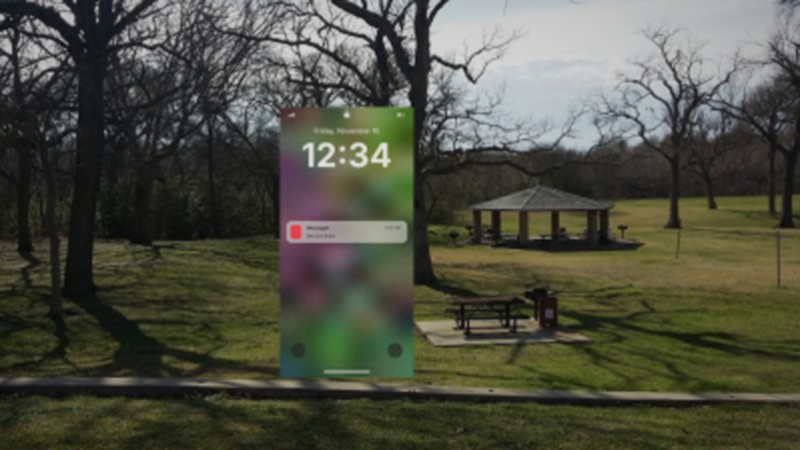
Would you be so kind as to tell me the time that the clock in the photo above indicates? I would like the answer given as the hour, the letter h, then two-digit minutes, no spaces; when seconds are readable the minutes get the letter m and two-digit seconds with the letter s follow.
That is 12h34
